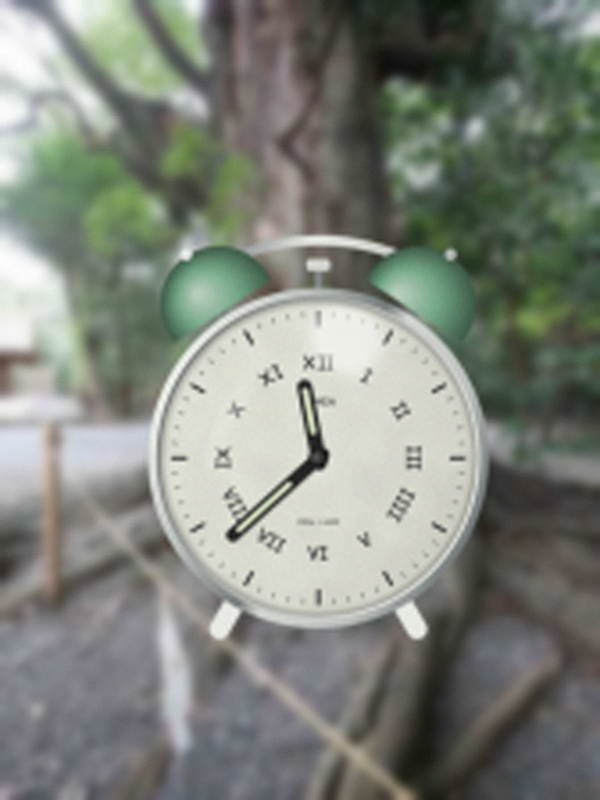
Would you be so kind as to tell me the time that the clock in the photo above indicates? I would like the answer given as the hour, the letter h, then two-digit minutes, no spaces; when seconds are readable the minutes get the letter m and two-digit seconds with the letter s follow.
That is 11h38
